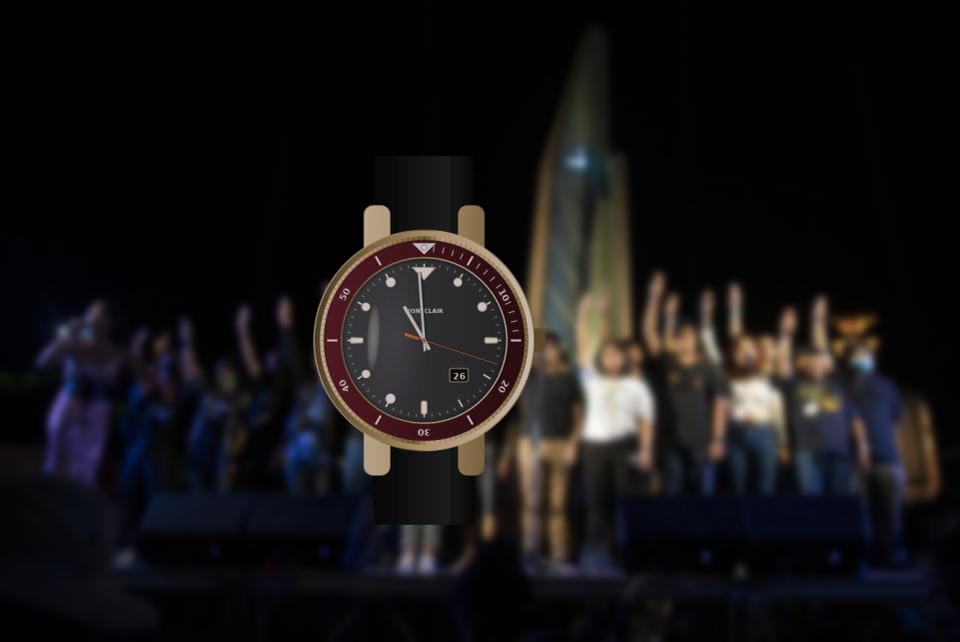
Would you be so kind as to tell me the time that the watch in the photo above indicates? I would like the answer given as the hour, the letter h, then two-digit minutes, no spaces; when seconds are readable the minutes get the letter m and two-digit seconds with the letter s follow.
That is 10h59m18s
